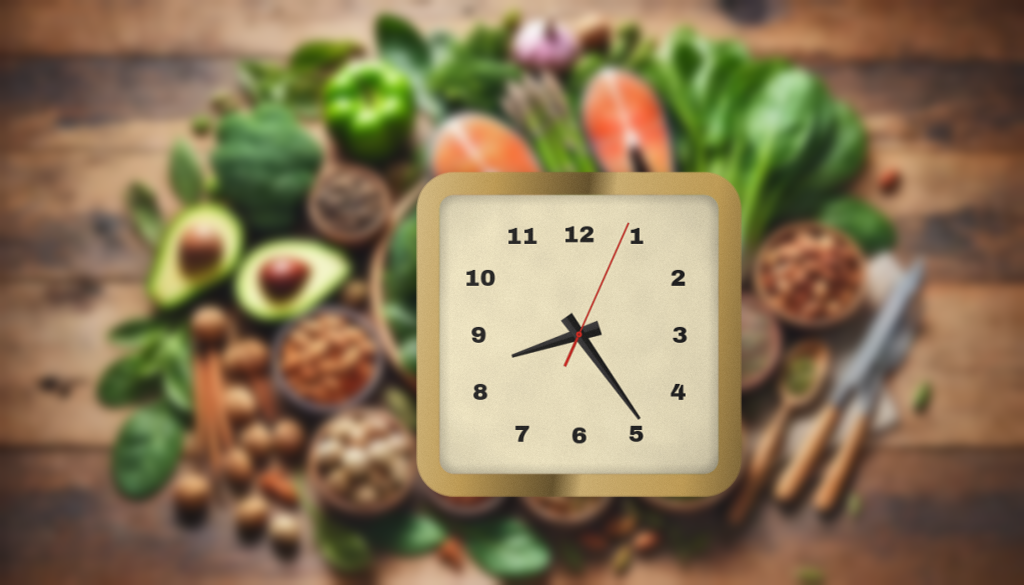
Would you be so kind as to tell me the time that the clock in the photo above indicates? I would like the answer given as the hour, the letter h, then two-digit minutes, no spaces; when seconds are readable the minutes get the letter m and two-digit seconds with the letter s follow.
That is 8h24m04s
